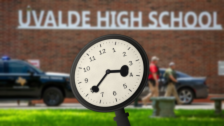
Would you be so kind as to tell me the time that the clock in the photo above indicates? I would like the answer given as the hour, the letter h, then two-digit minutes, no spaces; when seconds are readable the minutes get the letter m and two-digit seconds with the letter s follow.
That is 3h39
